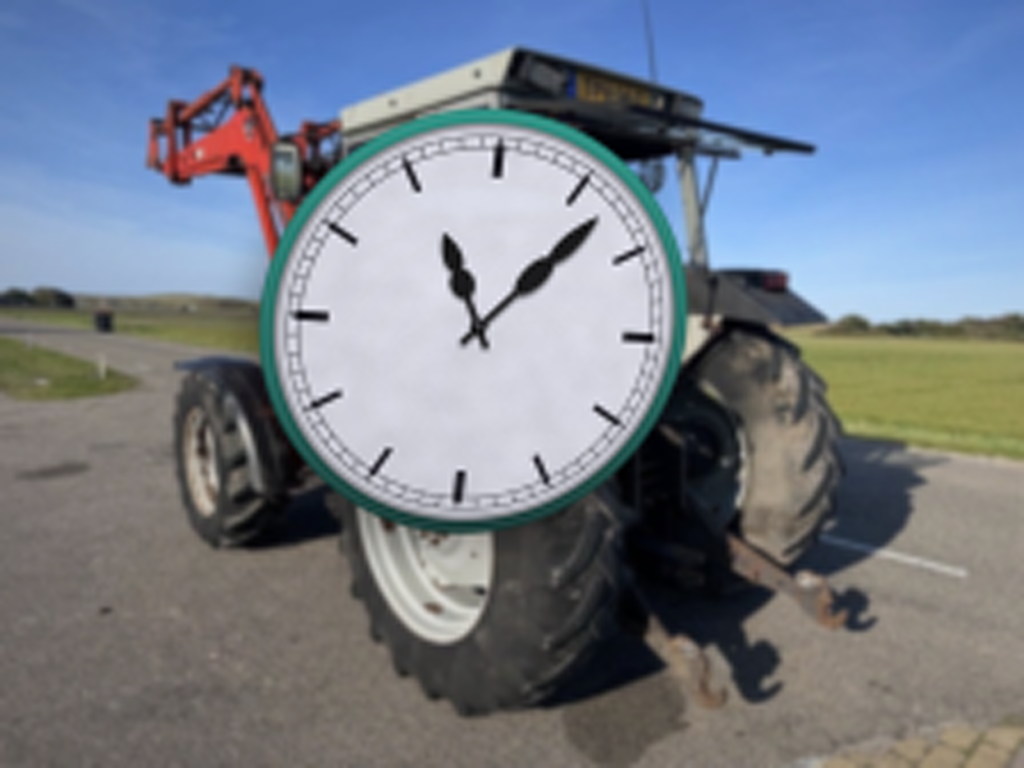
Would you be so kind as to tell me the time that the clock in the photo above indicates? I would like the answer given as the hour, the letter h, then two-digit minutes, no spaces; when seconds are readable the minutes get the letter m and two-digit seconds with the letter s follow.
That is 11h07
